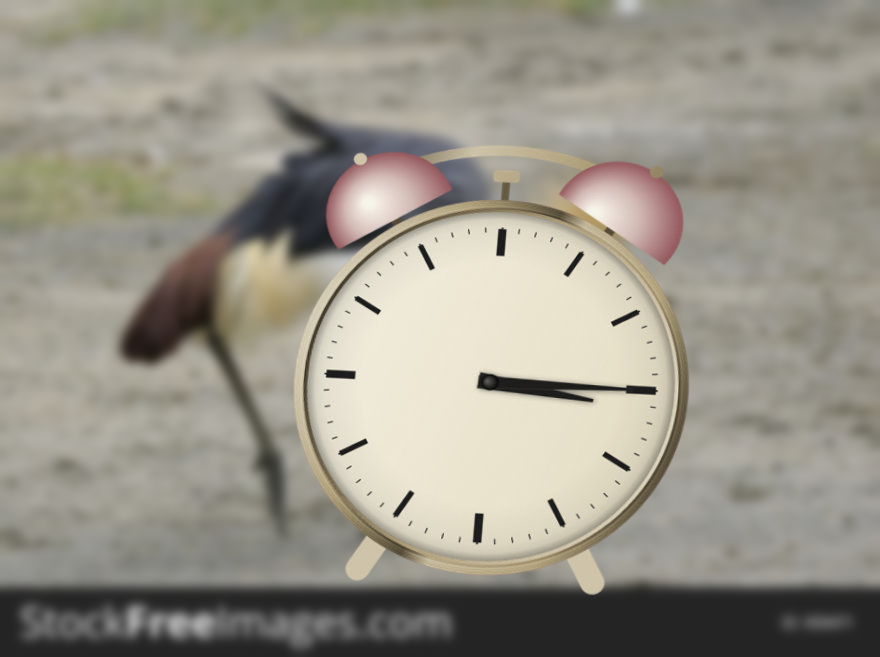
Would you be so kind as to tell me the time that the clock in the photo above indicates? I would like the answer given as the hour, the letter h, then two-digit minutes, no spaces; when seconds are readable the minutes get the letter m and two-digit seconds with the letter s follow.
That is 3h15
